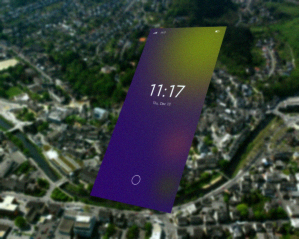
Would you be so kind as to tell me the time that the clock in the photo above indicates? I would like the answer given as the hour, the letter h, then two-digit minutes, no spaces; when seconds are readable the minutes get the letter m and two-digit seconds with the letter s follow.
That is 11h17
